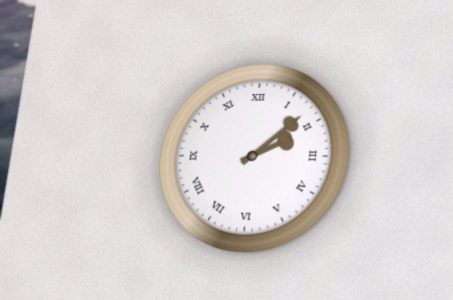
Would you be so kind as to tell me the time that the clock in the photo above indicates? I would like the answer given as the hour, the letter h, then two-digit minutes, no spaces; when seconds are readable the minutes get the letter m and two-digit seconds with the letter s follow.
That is 2h08
